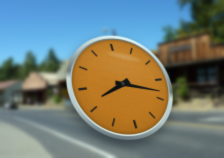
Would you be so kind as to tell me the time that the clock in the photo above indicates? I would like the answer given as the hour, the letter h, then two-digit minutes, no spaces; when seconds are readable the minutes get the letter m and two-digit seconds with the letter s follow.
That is 8h18
